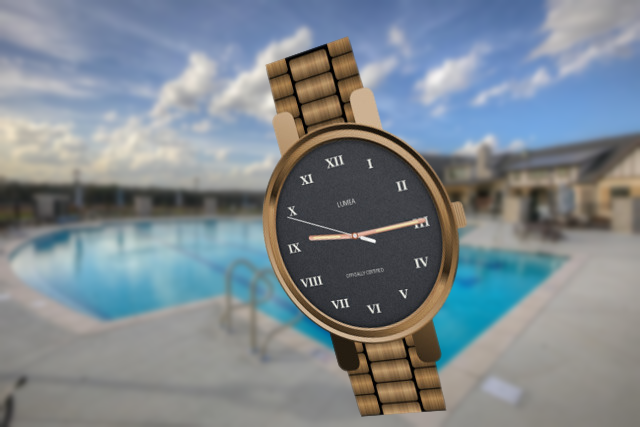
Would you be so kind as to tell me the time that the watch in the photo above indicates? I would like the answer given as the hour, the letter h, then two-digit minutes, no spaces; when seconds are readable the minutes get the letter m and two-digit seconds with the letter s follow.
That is 9h14m49s
